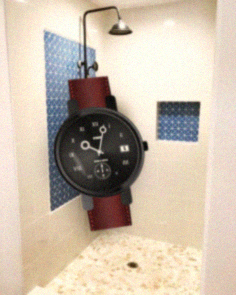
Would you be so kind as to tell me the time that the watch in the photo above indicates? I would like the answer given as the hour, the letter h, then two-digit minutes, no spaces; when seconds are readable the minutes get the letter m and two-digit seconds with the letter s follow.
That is 10h03
